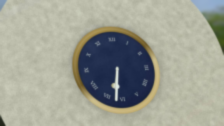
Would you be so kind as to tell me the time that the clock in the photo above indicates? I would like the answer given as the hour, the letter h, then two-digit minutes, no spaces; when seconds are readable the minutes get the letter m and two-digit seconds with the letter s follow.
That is 6h32
